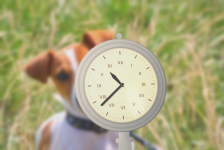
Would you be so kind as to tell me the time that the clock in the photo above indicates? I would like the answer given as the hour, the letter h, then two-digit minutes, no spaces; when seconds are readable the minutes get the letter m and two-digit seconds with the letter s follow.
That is 10h38
